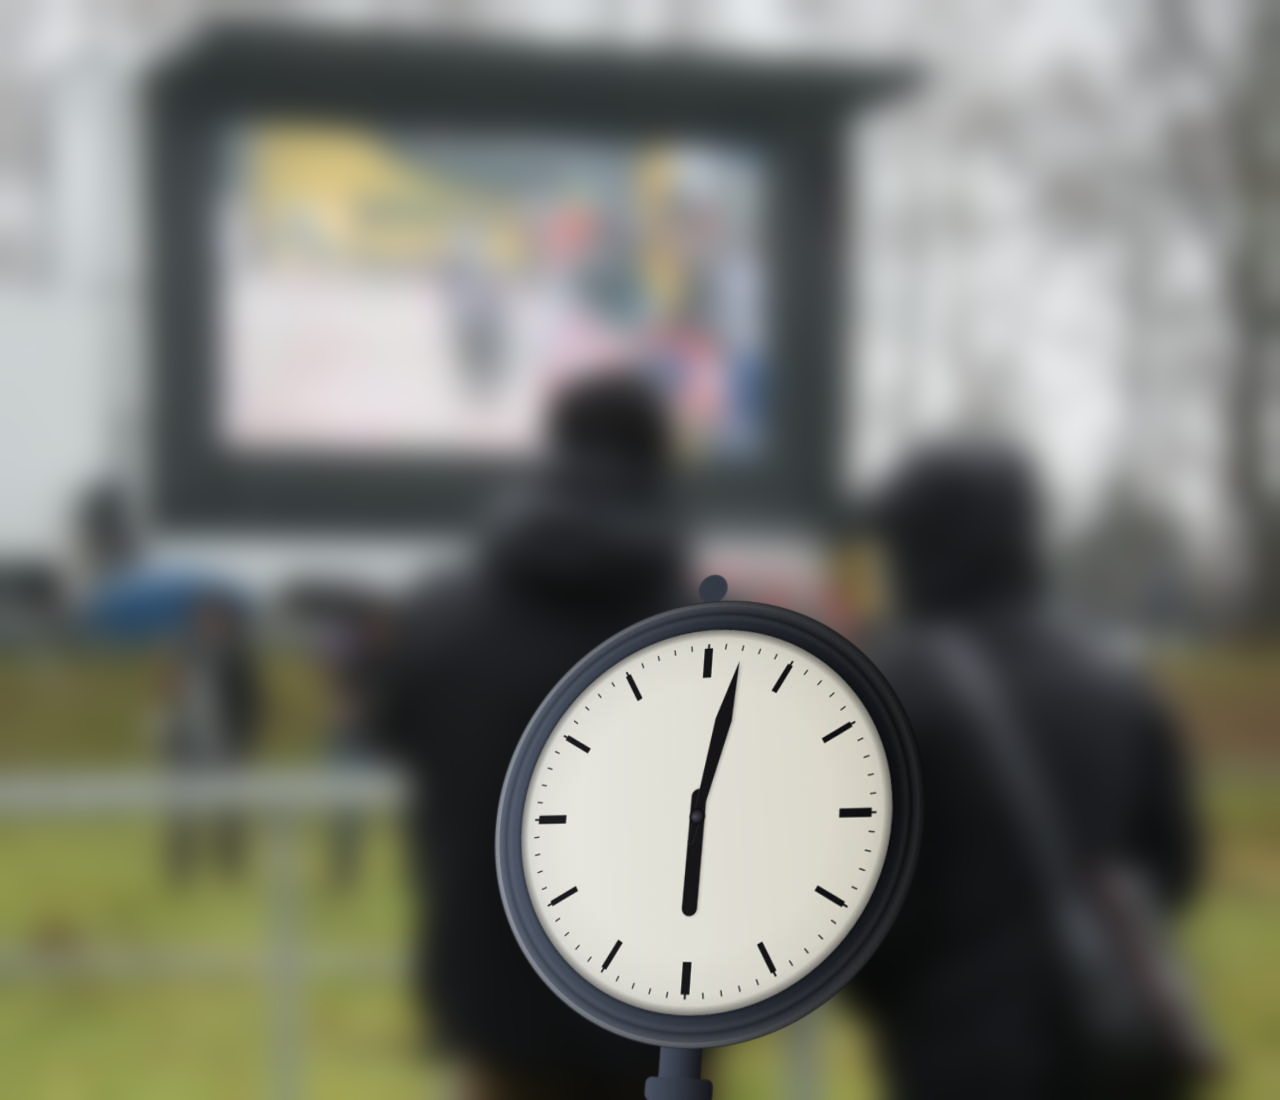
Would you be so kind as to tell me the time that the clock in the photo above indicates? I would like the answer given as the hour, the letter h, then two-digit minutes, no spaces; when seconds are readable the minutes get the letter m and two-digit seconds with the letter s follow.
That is 6h02
